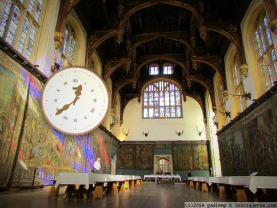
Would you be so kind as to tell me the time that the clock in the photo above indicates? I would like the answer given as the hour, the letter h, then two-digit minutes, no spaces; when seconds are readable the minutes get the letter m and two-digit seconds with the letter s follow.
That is 12h39
